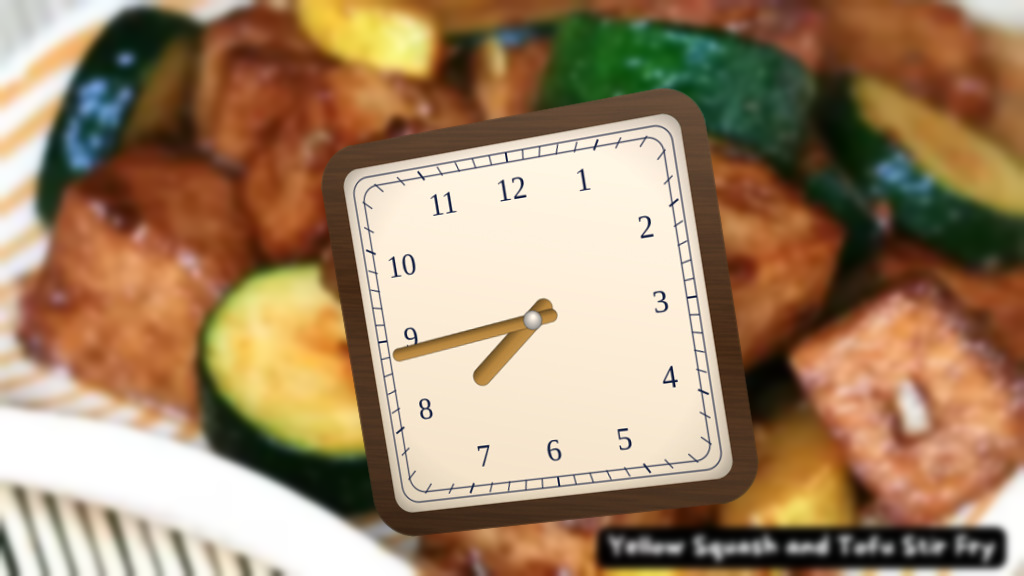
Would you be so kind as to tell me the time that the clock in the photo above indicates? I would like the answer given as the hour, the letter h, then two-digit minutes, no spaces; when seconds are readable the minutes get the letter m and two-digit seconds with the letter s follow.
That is 7h44
